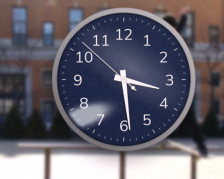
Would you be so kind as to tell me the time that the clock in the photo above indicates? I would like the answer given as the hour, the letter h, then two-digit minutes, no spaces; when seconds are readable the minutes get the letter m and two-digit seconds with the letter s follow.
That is 3h28m52s
